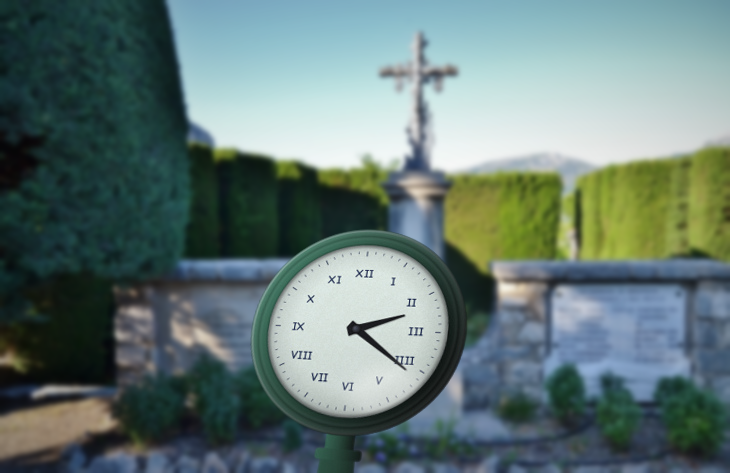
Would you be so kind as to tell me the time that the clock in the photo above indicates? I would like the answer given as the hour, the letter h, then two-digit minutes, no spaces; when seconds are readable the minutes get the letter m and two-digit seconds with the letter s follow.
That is 2h21
